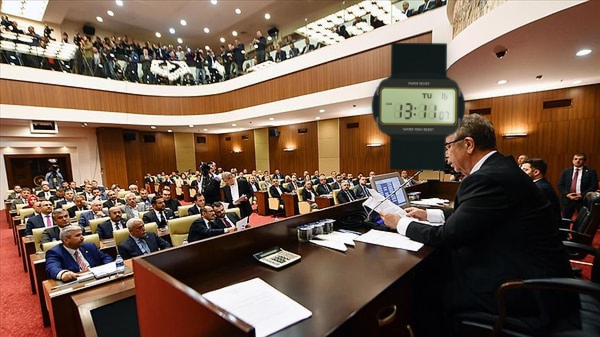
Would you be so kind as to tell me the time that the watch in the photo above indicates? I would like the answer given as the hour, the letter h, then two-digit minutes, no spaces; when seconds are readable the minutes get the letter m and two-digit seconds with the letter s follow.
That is 13h11
